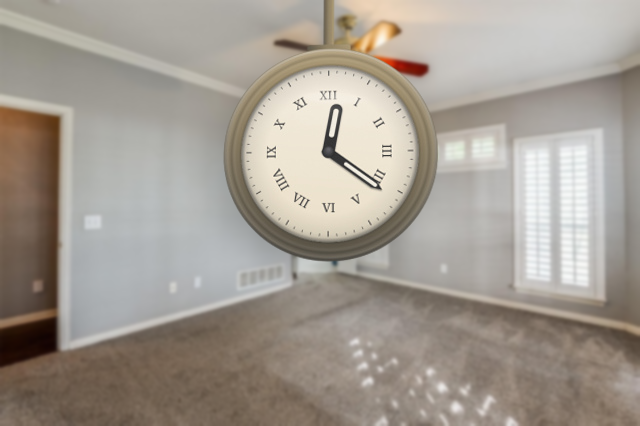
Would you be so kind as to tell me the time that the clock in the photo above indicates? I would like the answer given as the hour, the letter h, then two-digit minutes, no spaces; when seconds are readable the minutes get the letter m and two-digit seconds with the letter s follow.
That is 12h21
